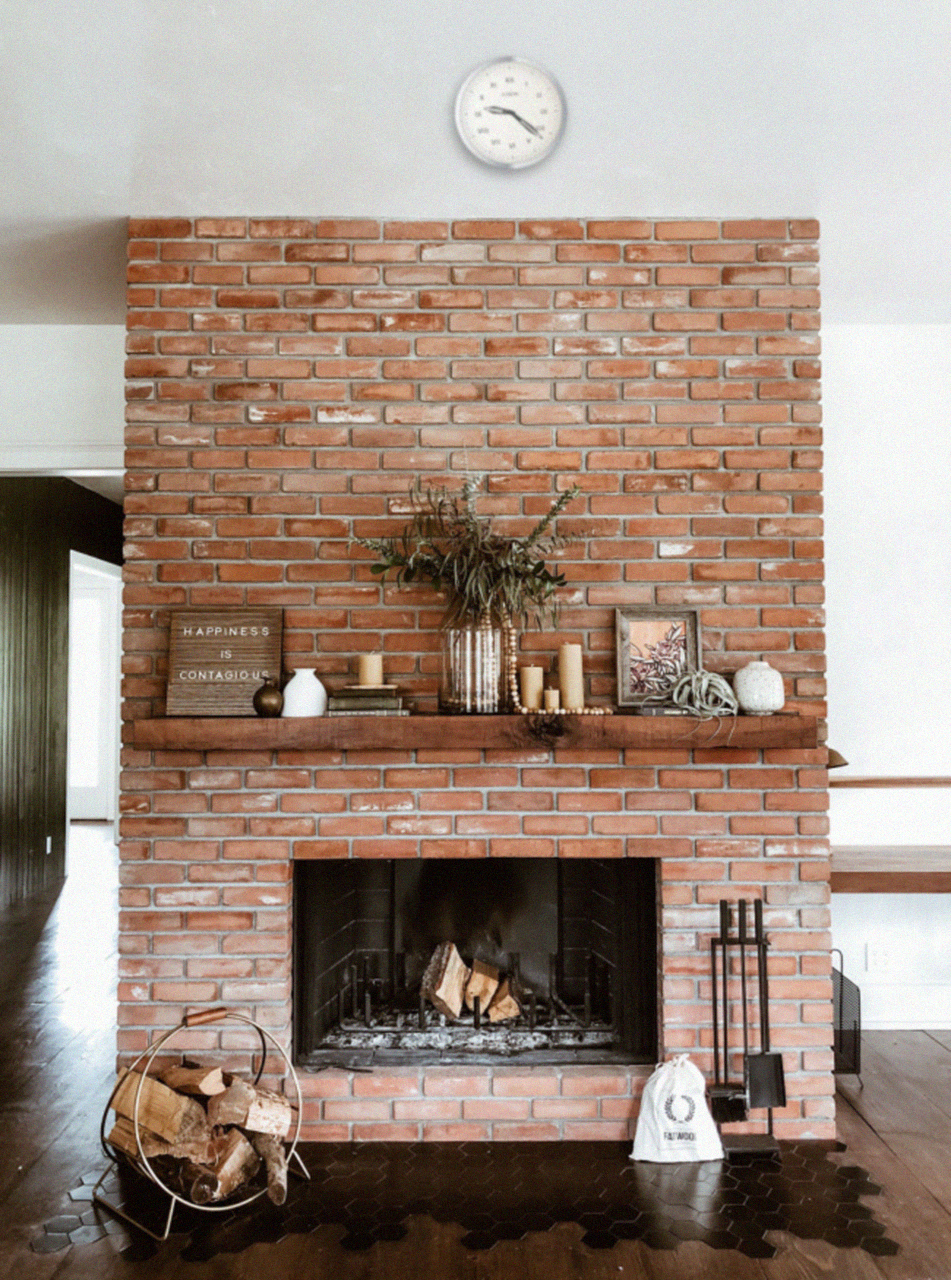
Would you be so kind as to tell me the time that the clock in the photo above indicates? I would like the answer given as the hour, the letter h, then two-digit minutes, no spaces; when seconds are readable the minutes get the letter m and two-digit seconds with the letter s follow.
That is 9h22
